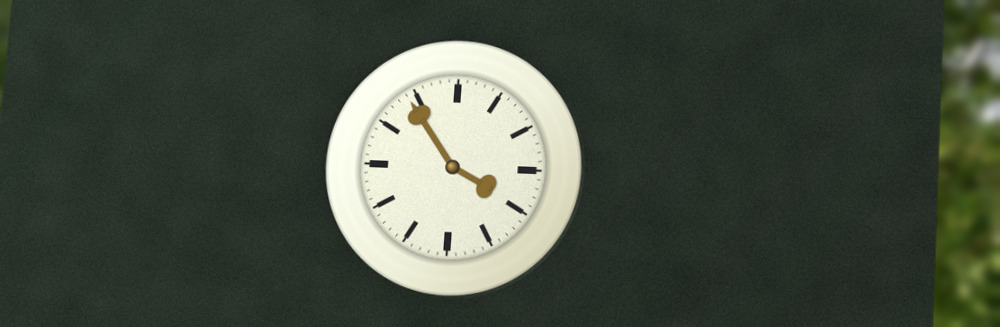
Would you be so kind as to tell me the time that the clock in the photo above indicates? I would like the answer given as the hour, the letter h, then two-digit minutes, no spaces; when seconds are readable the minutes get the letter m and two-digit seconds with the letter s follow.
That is 3h54
